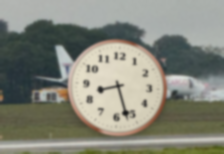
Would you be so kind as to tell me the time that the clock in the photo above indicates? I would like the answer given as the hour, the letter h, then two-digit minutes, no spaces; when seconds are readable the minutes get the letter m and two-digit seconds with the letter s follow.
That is 8h27
